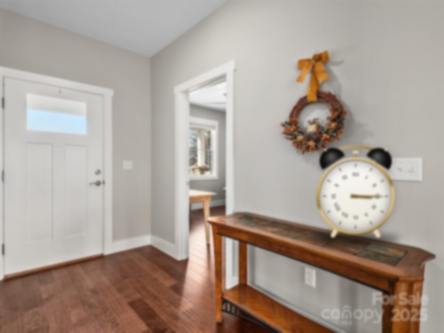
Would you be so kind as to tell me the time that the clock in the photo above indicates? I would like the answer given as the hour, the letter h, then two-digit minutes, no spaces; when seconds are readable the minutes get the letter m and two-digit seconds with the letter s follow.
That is 3h15
